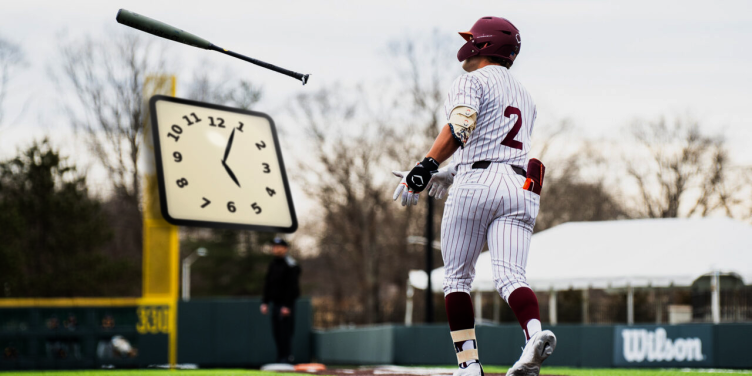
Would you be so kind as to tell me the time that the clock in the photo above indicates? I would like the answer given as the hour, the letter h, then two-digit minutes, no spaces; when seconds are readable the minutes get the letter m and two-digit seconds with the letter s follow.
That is 5h04
